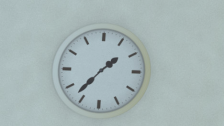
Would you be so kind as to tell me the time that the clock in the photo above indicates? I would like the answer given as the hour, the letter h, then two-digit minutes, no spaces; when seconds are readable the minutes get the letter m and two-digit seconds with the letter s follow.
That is 1h37
